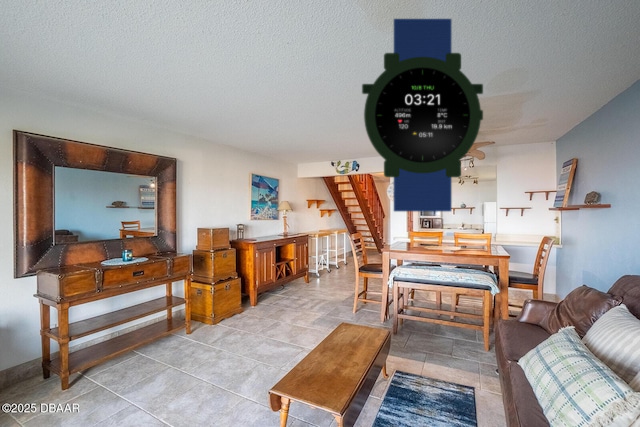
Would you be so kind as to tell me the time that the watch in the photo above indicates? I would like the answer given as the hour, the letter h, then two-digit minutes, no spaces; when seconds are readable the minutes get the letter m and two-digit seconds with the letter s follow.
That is 3h21
